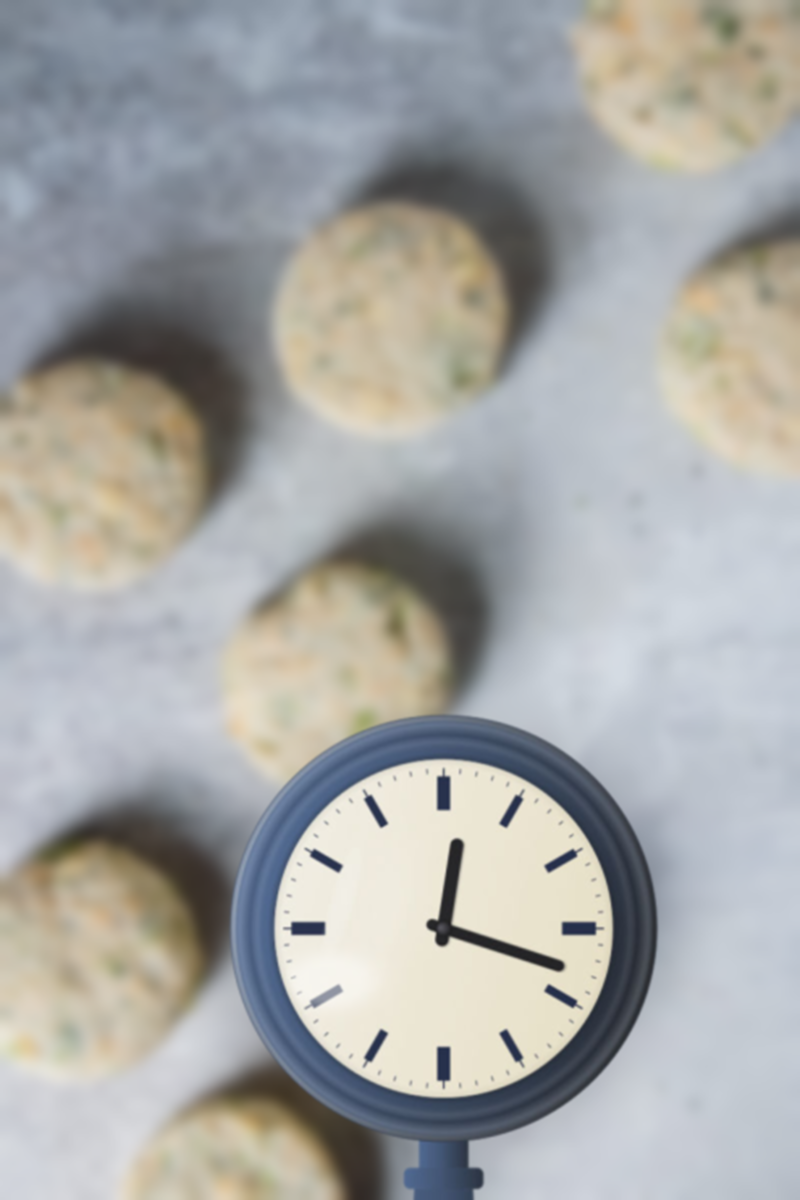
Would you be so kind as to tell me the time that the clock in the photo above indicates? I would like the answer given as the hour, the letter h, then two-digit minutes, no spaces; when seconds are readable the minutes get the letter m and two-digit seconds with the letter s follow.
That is 12h18
